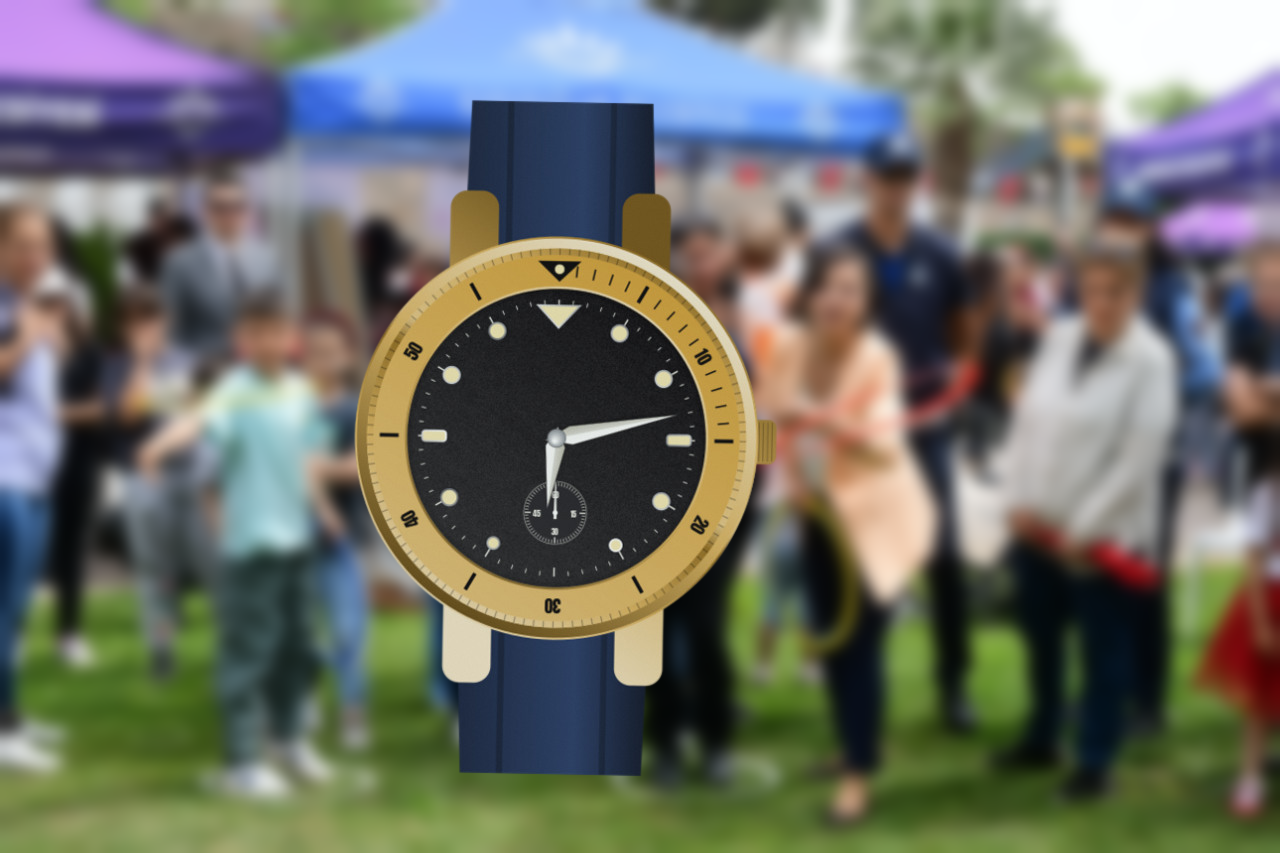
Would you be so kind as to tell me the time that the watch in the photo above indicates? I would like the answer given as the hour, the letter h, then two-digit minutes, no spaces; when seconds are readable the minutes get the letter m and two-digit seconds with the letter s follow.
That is 6h13
